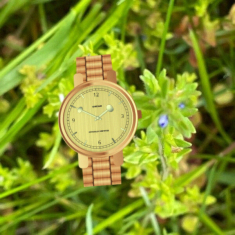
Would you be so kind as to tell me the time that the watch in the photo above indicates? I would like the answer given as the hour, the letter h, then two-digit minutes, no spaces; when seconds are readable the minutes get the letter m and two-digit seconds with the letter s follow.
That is 1h50
